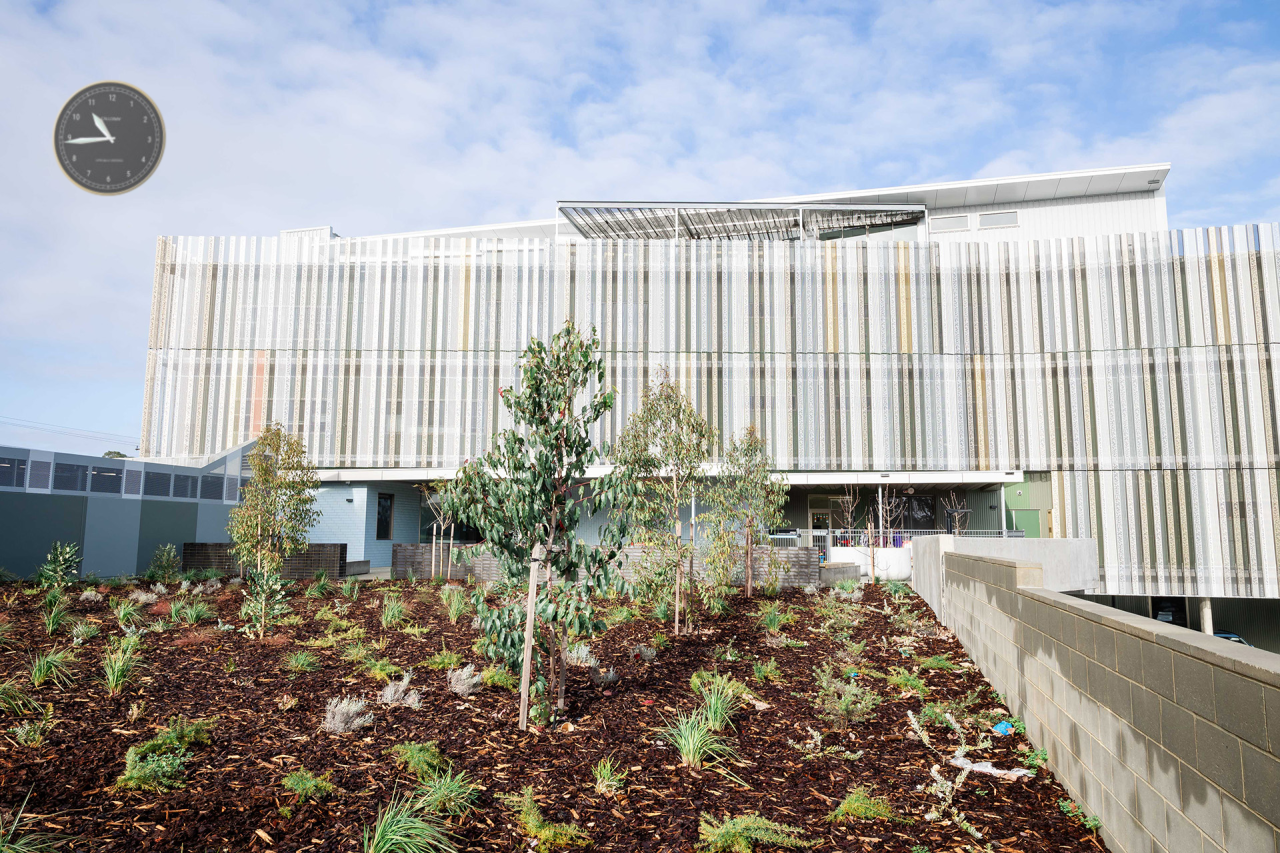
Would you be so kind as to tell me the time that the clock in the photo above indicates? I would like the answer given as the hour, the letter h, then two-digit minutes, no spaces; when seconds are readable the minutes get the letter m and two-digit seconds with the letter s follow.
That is 10h44
